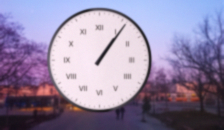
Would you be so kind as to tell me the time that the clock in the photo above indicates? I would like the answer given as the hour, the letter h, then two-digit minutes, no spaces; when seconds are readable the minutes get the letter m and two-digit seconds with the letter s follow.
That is 1h06
